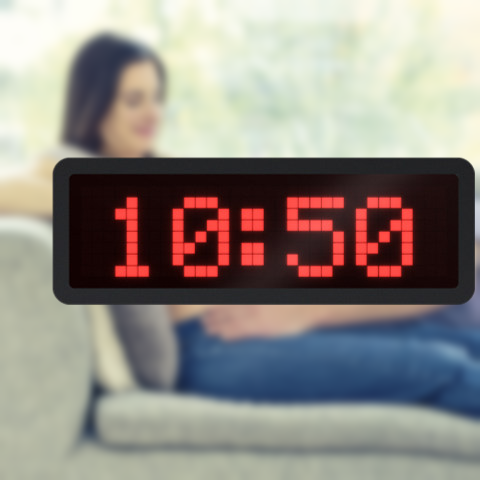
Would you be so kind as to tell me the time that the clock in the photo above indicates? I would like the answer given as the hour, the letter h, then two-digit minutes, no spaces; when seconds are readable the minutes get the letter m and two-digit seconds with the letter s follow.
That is 10h50
